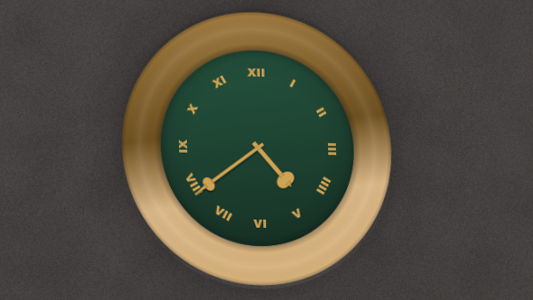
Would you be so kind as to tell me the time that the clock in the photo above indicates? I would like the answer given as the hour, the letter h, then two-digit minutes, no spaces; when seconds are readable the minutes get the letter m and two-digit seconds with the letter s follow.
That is 4h39
